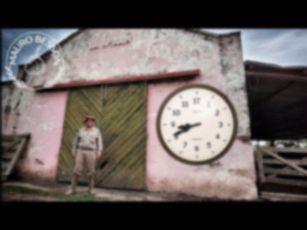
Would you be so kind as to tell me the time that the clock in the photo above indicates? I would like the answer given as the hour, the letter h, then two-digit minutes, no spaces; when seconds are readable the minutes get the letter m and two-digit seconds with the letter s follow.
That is 8h41
